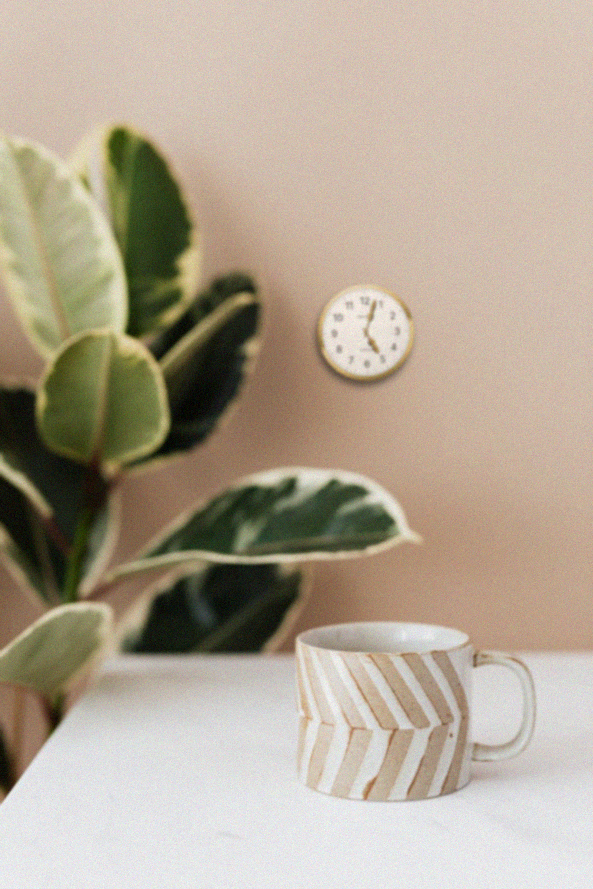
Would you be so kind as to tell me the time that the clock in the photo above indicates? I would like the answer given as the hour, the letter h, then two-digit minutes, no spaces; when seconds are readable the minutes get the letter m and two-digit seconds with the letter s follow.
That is 5h03
